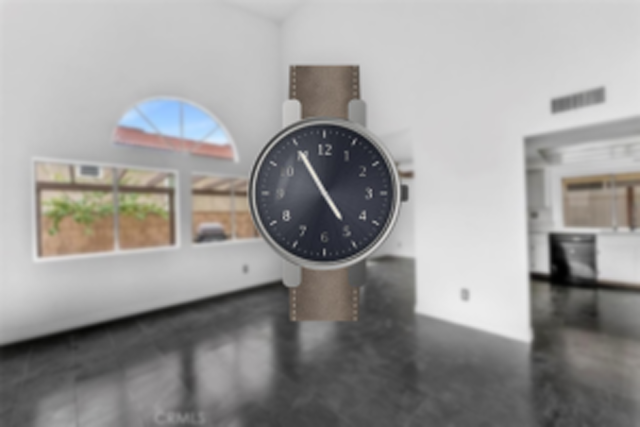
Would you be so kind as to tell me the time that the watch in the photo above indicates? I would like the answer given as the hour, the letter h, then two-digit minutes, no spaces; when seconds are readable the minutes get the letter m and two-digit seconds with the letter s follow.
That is 4h55
